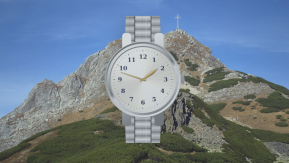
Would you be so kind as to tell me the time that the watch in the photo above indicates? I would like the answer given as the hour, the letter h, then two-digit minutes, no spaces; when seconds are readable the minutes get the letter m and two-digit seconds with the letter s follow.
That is 1h48
